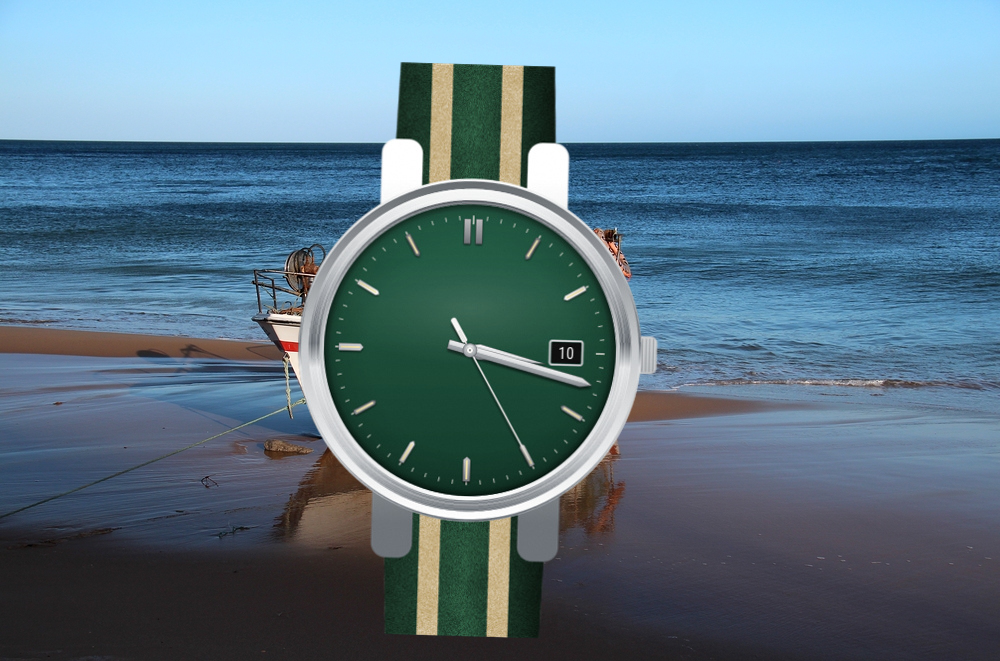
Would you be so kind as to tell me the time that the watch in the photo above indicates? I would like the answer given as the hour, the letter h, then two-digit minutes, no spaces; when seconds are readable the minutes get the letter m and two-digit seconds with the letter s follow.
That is 3h17m25s
